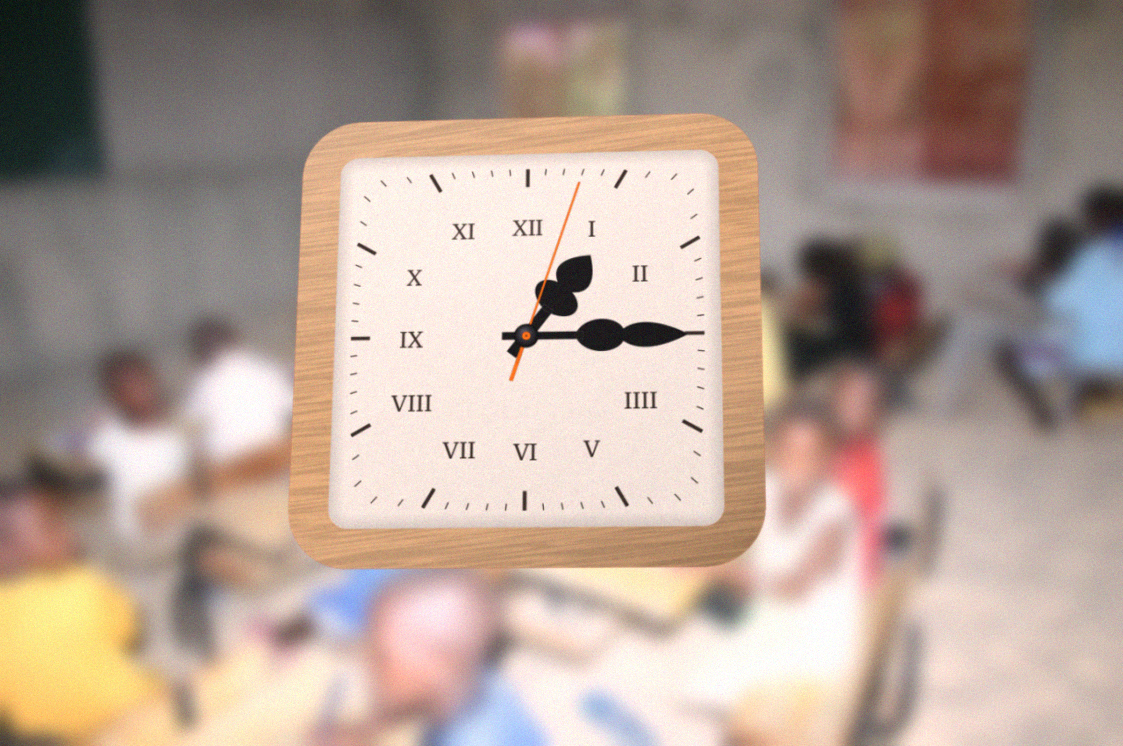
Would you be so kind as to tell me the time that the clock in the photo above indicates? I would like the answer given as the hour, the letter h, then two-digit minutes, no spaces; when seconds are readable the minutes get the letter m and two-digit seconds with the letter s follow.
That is 1h15m03s
